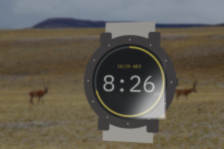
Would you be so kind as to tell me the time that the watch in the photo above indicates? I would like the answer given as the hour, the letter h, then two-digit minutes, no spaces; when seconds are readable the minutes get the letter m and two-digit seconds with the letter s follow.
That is 8h26
